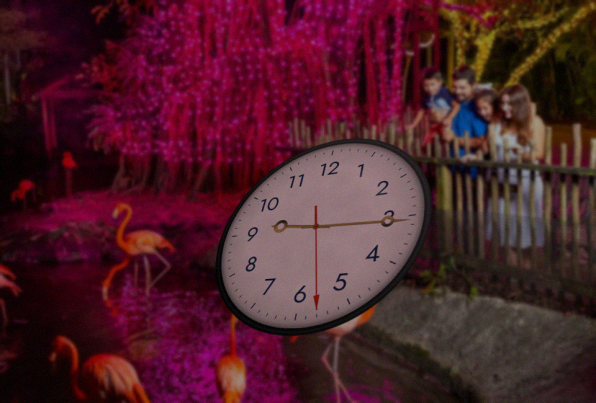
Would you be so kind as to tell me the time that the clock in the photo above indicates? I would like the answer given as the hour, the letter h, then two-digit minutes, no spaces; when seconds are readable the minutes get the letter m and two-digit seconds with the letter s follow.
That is 9h15m28s
